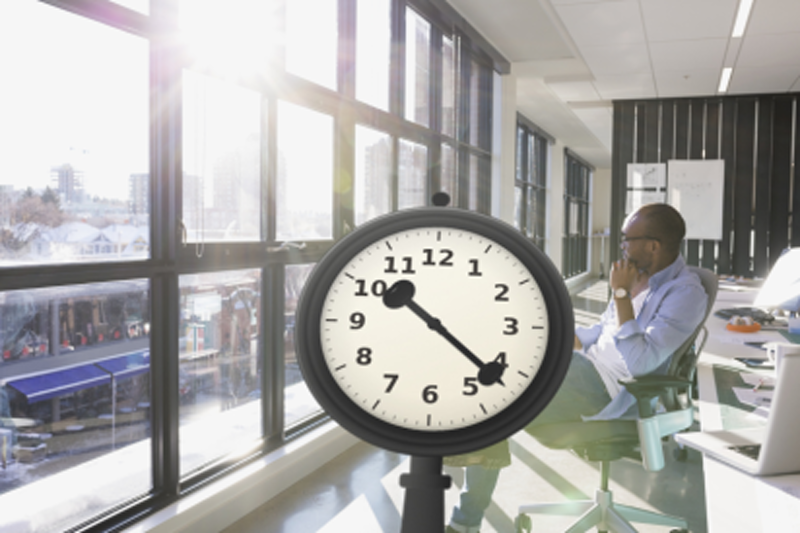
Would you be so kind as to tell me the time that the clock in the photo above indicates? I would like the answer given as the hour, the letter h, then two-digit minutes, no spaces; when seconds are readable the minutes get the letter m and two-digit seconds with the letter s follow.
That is 10h22
